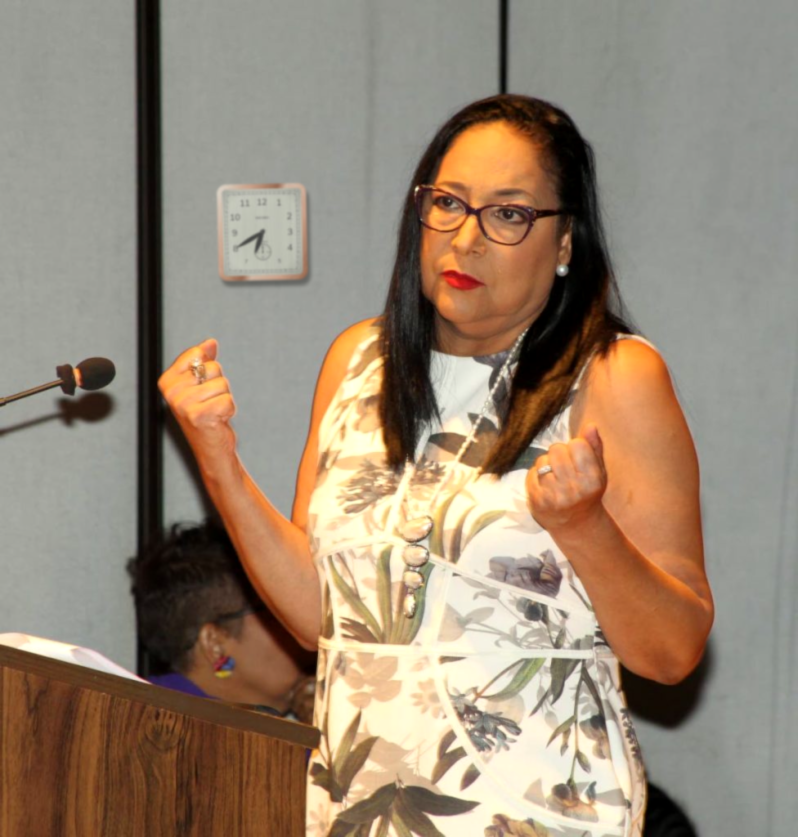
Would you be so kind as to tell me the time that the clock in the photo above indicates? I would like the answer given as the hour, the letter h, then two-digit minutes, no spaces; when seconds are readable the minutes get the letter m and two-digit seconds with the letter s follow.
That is 6h40
